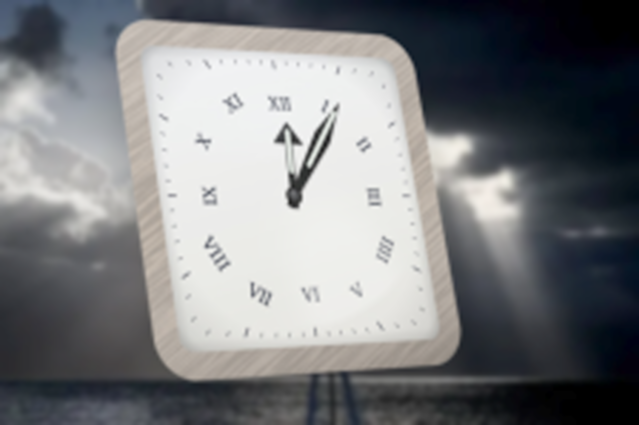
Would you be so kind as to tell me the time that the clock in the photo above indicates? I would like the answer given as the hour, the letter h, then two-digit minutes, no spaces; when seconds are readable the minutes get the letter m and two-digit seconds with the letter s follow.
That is 12h06
